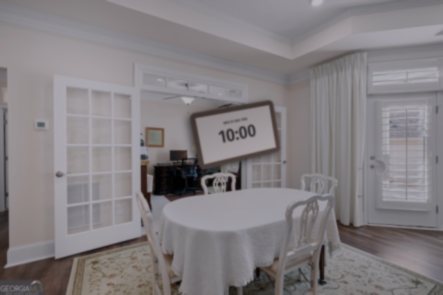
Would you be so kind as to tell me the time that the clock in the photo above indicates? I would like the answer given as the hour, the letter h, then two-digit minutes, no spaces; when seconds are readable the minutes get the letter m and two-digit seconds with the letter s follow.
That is 10h00
